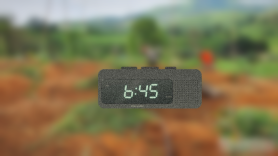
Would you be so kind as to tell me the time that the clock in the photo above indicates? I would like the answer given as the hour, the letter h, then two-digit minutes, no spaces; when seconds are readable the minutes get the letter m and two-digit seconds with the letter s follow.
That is 6h45
